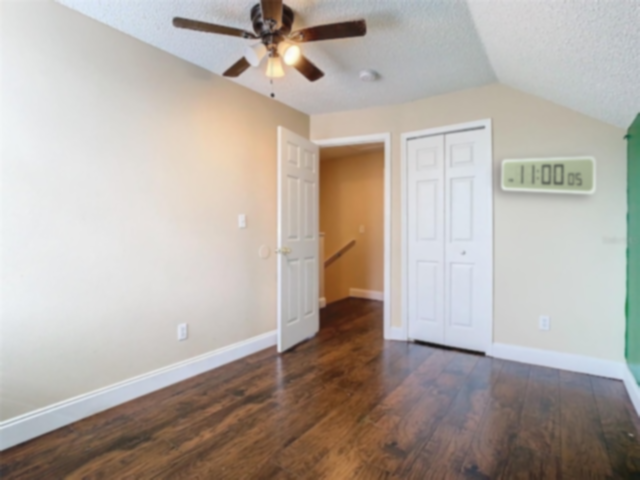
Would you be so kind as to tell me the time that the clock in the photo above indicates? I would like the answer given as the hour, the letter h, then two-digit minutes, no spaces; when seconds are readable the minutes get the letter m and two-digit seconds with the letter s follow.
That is 11h00
